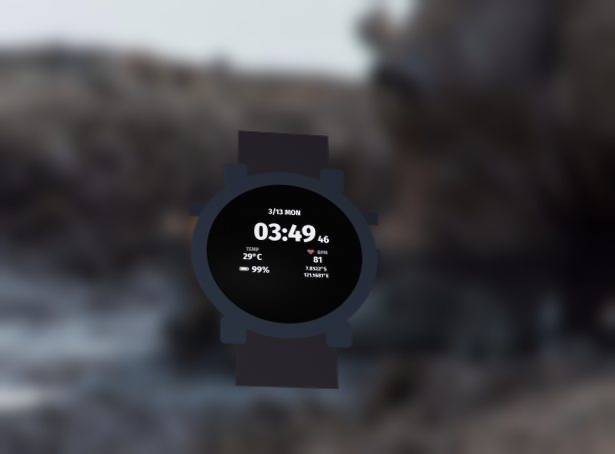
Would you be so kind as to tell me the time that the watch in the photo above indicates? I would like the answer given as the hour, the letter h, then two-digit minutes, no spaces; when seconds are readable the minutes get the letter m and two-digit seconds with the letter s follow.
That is 3h49m46s
